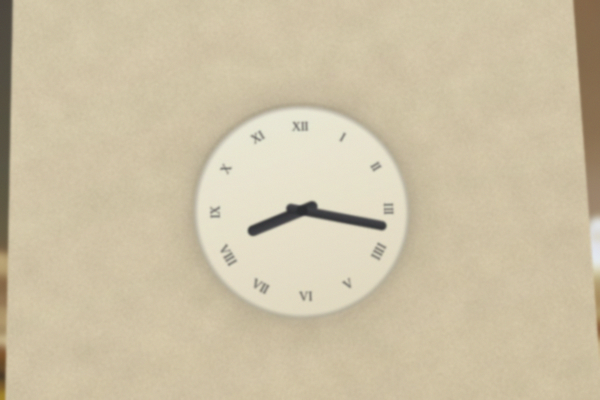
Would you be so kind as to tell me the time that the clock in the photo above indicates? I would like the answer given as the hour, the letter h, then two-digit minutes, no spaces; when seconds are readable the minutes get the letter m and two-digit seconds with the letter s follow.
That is 8h17
